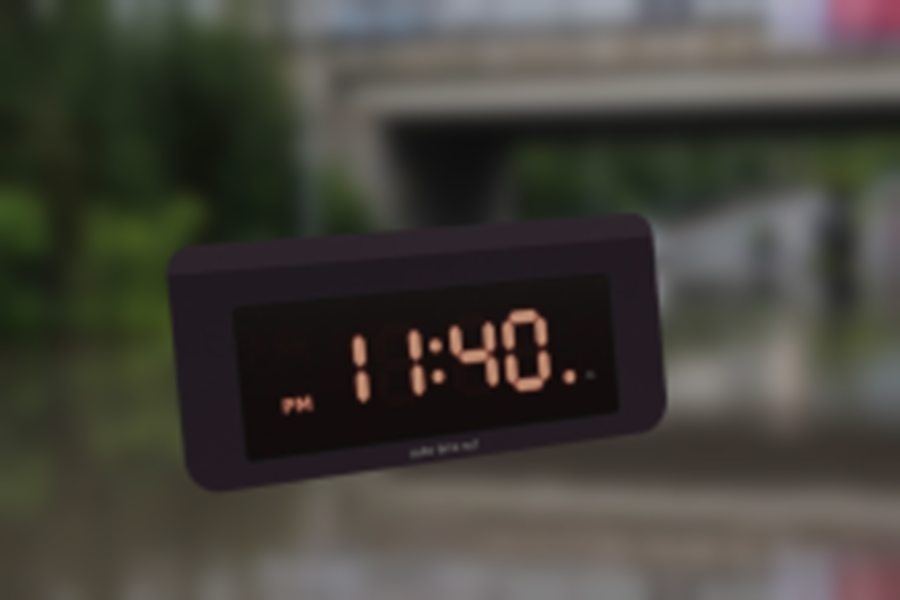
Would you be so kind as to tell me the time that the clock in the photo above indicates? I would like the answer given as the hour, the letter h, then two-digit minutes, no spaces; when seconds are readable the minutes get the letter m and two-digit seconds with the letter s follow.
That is 11h40
